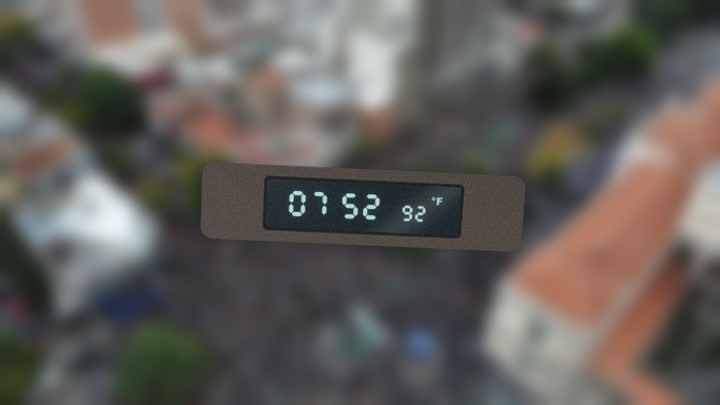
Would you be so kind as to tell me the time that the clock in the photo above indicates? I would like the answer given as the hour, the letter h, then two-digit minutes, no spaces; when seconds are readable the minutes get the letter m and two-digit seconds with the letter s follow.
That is 7h52
